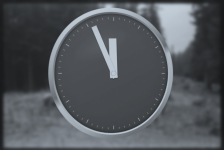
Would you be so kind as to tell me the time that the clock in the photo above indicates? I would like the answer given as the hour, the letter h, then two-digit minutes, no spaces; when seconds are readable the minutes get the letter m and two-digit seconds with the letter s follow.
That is 11h56
